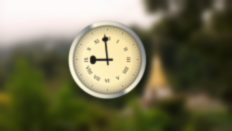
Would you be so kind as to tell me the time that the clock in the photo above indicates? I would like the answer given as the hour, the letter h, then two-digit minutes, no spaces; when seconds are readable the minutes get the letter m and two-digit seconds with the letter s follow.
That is 8h59
